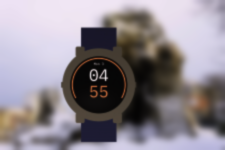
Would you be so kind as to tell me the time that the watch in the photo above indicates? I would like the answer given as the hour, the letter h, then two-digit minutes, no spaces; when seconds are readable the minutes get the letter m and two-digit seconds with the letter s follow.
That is 4h55
